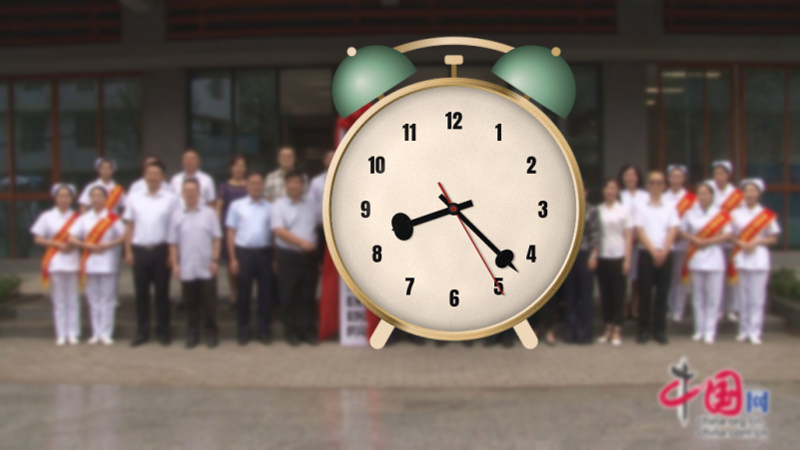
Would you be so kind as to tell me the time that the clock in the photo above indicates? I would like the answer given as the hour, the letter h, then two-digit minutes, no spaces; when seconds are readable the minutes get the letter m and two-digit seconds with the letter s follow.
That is 8h22m25s
